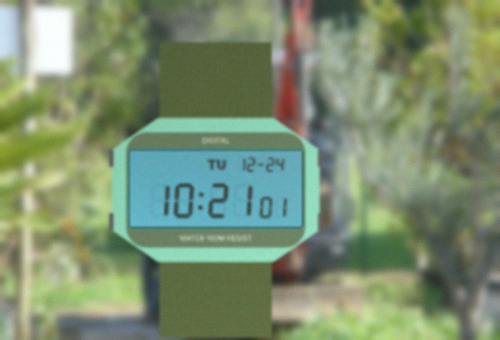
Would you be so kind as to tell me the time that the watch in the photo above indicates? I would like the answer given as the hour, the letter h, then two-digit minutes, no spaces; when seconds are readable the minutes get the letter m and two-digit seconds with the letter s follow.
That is 10h21m01s
